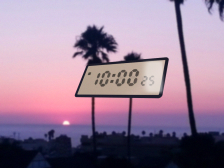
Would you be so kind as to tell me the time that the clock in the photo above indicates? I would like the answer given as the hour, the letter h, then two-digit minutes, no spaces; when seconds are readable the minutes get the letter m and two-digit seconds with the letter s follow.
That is 10h00m25s
